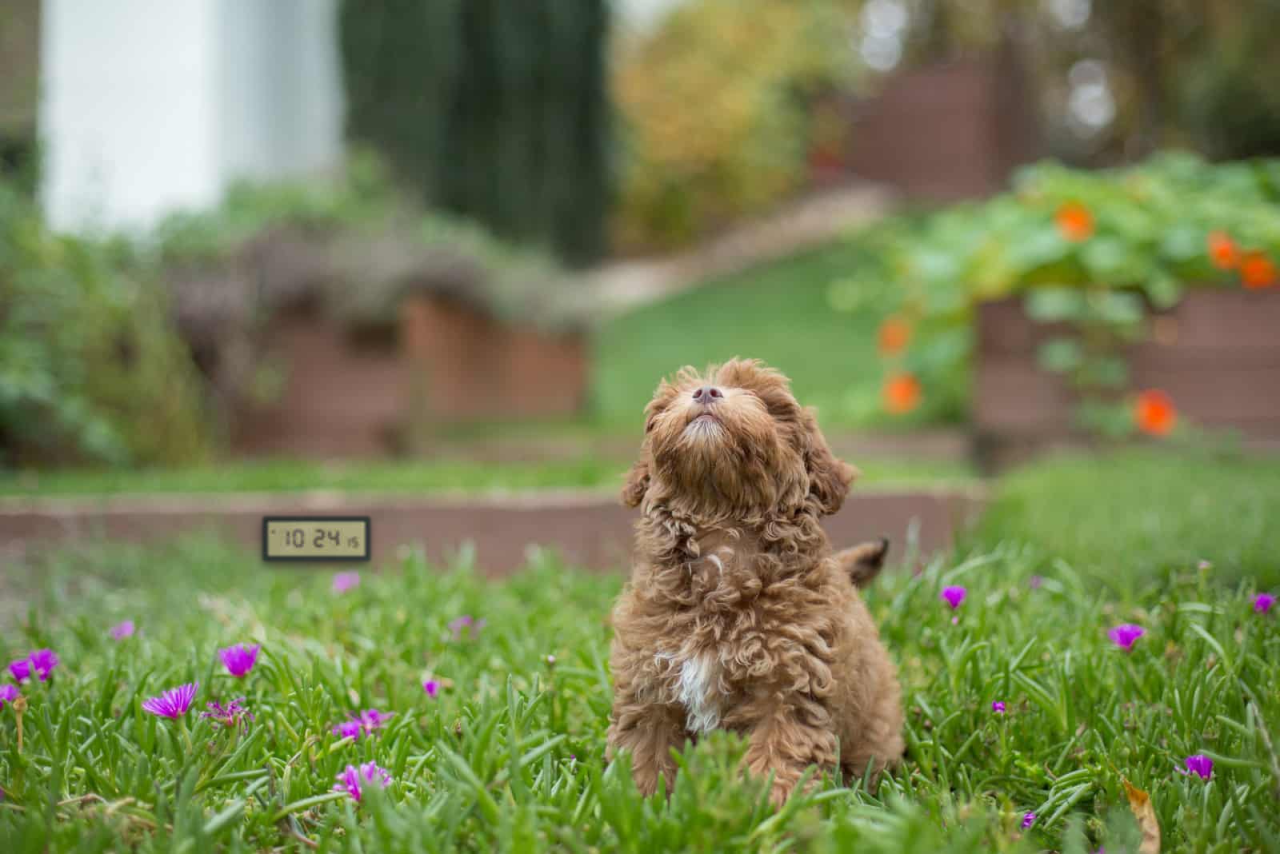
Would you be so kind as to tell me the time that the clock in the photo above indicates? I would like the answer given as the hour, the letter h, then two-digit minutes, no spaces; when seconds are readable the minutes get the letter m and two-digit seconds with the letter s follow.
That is 10h24
